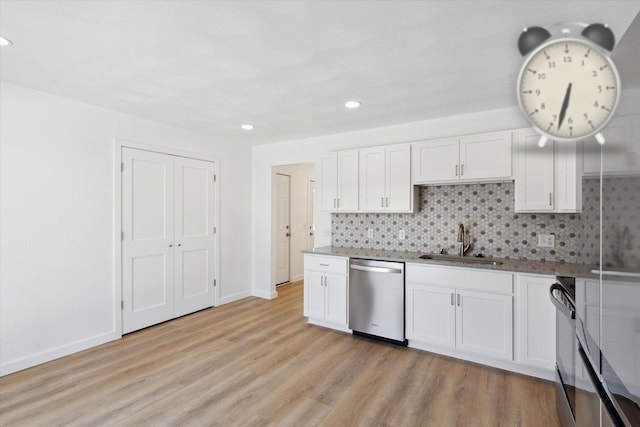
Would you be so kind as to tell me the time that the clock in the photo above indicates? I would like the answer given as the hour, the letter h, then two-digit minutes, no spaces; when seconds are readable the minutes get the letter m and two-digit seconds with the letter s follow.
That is 6h33
